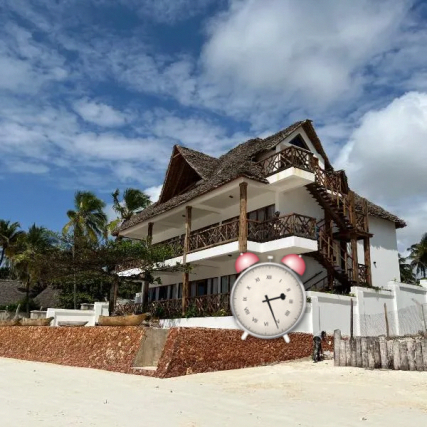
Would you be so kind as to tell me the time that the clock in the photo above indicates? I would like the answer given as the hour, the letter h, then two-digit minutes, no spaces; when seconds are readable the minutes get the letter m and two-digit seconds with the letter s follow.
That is 2h26
